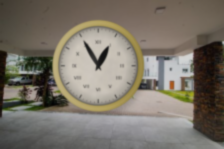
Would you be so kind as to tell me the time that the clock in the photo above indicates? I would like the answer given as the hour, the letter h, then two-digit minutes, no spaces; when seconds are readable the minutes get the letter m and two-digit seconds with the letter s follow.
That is 12h55
